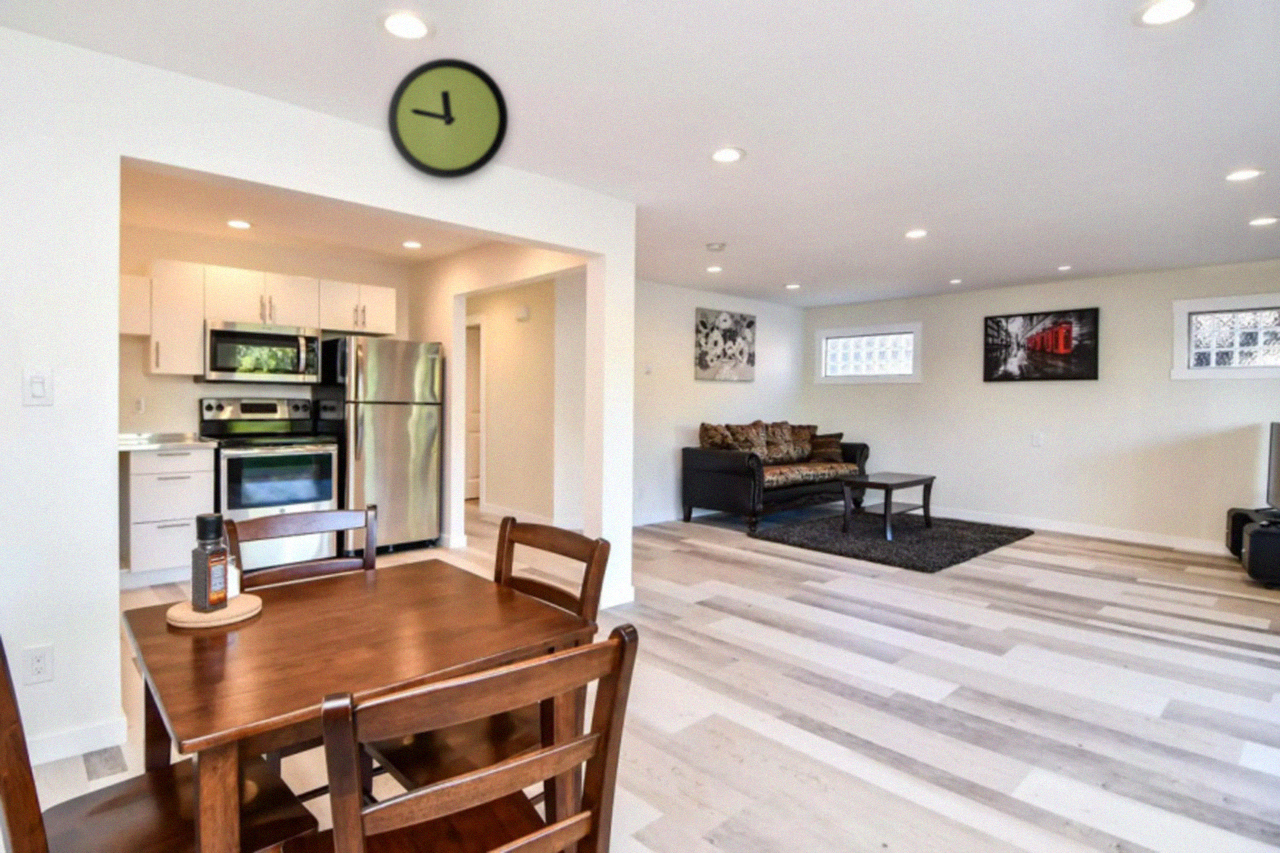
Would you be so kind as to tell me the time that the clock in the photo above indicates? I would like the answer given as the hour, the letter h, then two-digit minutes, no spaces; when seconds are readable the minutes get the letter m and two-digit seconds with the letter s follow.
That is 11h47
